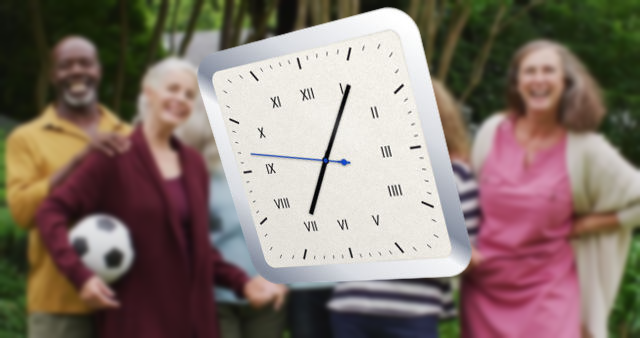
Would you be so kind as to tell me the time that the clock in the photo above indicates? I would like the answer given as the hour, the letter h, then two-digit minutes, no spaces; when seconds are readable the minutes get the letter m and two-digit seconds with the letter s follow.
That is 7h05m47s
